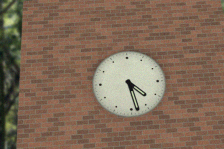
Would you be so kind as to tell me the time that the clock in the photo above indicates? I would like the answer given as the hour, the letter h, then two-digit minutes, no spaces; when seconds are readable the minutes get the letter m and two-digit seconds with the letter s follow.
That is 4h28
